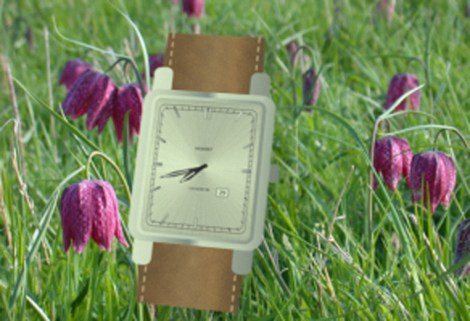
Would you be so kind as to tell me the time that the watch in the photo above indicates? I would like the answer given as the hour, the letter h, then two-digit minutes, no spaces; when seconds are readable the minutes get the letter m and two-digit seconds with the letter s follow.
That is 7h42
